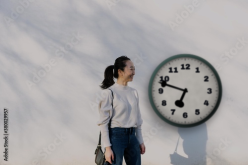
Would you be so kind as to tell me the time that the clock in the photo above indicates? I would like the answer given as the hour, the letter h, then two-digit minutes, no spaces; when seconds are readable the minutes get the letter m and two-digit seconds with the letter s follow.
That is 6h48
